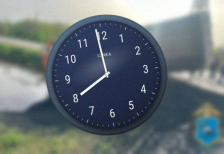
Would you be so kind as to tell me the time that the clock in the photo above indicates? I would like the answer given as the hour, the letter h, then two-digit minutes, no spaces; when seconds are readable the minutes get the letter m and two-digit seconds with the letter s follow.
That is 7h59
